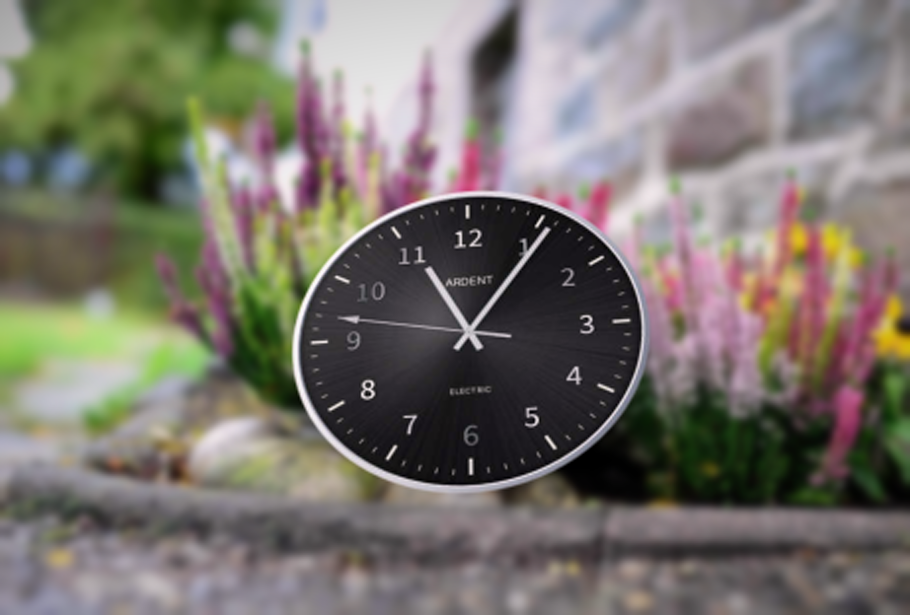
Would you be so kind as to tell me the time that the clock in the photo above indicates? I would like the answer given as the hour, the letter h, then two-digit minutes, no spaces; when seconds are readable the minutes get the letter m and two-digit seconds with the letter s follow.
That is 11h05m47s
